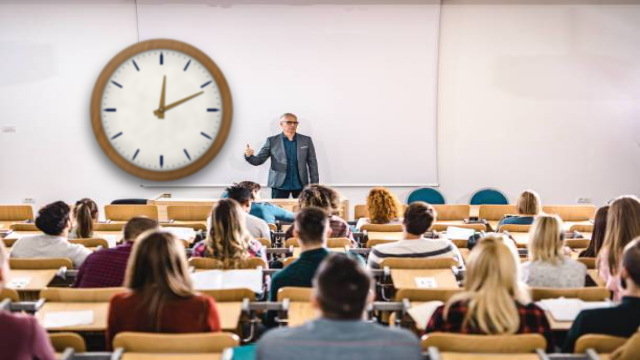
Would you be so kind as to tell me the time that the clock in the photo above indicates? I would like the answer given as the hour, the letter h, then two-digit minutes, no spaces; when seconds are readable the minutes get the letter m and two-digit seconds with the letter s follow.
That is 12h11
